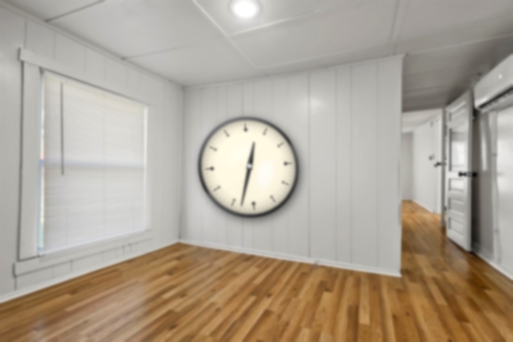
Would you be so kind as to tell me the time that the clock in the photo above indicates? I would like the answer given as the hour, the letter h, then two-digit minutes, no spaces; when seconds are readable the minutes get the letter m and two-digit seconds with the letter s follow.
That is 12h33
